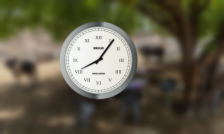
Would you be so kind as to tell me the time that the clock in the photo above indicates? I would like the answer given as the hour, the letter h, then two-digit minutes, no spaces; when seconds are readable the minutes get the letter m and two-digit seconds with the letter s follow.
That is 8h06
